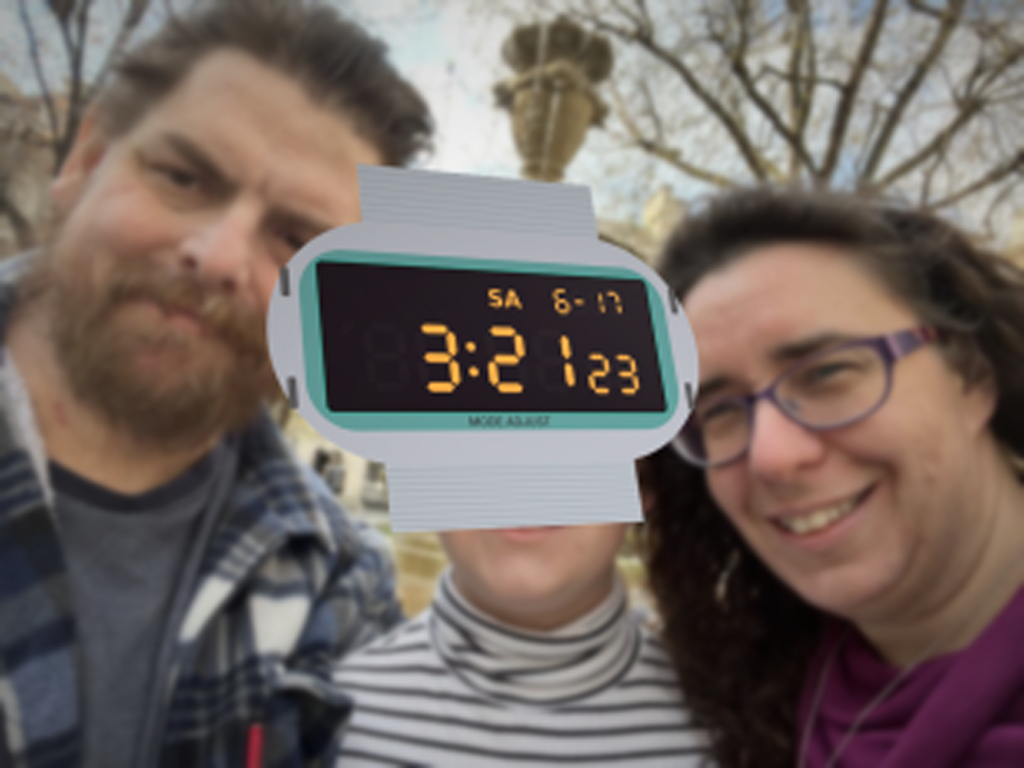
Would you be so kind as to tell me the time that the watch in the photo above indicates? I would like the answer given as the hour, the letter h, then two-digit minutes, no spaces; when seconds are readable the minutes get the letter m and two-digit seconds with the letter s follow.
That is 3h21m23s
